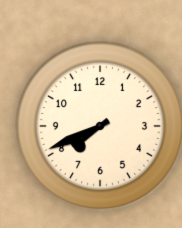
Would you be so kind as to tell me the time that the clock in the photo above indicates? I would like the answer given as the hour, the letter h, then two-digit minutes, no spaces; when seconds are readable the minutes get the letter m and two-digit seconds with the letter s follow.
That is 7h41
